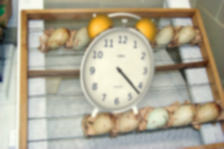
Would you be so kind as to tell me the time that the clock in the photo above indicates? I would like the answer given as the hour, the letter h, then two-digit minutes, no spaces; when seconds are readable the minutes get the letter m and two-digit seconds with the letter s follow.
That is 4h22
